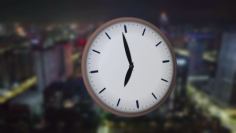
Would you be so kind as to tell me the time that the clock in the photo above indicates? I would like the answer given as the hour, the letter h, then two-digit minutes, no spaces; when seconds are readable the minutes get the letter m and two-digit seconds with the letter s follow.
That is 6h59
